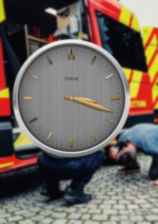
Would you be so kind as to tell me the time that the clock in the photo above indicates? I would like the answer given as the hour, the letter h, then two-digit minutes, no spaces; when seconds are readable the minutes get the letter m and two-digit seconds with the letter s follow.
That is 3h18
